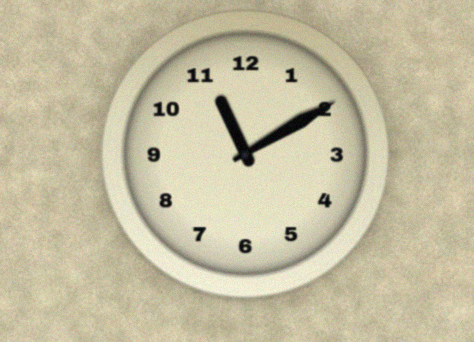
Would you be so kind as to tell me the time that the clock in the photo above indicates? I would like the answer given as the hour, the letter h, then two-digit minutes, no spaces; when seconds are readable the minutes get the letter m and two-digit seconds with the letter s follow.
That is 11h10
